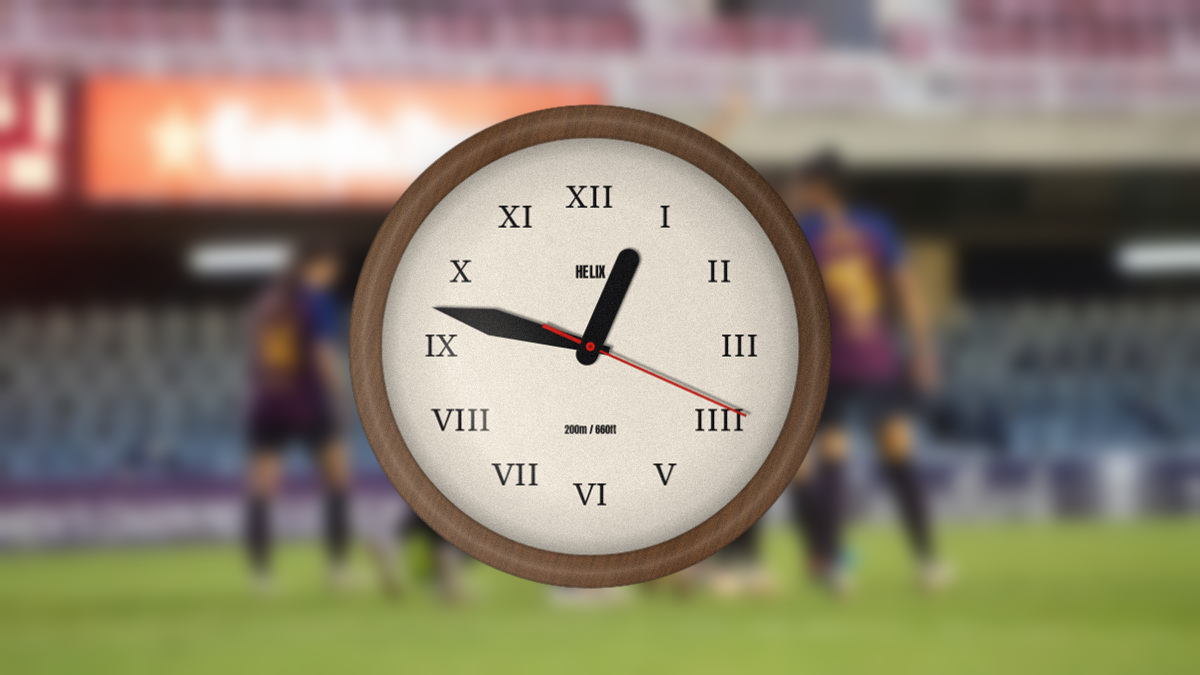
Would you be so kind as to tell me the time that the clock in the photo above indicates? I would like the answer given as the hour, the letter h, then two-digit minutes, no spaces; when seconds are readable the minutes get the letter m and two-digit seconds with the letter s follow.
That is 12h47m19s
